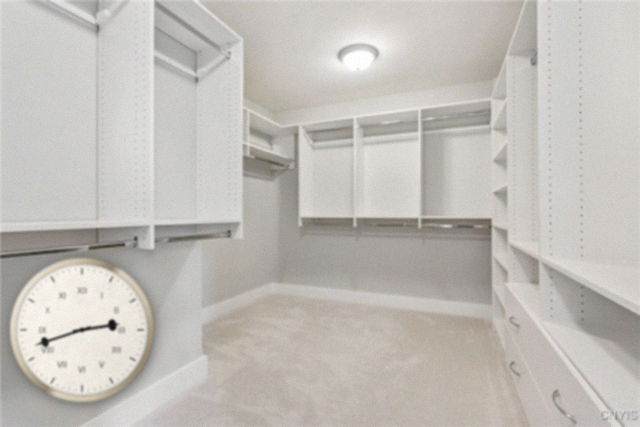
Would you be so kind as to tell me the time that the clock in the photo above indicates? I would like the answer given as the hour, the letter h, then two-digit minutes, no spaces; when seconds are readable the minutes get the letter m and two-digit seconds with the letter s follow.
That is 2h42
